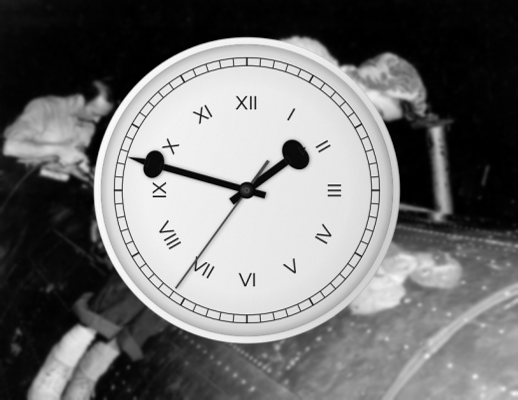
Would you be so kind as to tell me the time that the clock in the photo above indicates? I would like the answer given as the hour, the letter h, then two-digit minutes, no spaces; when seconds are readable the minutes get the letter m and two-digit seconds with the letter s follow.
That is 1h47m36s
